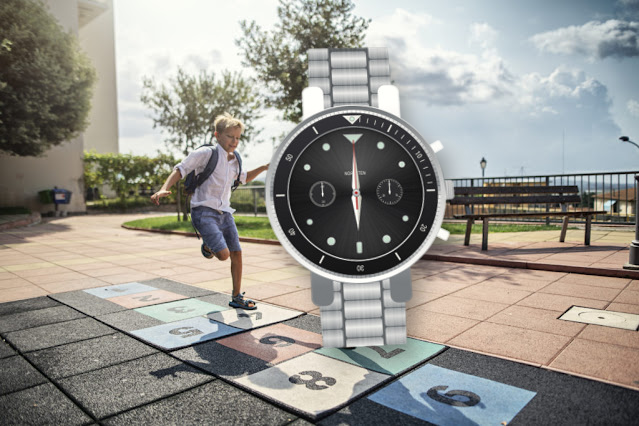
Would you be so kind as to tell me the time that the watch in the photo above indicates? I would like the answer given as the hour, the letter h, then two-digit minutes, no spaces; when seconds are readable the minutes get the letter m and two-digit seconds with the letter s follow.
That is 6h00
